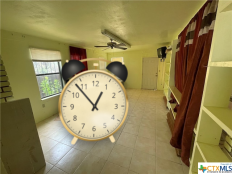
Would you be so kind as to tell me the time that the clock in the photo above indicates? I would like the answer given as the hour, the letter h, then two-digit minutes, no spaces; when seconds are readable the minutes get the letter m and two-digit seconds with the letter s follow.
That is 12h53
